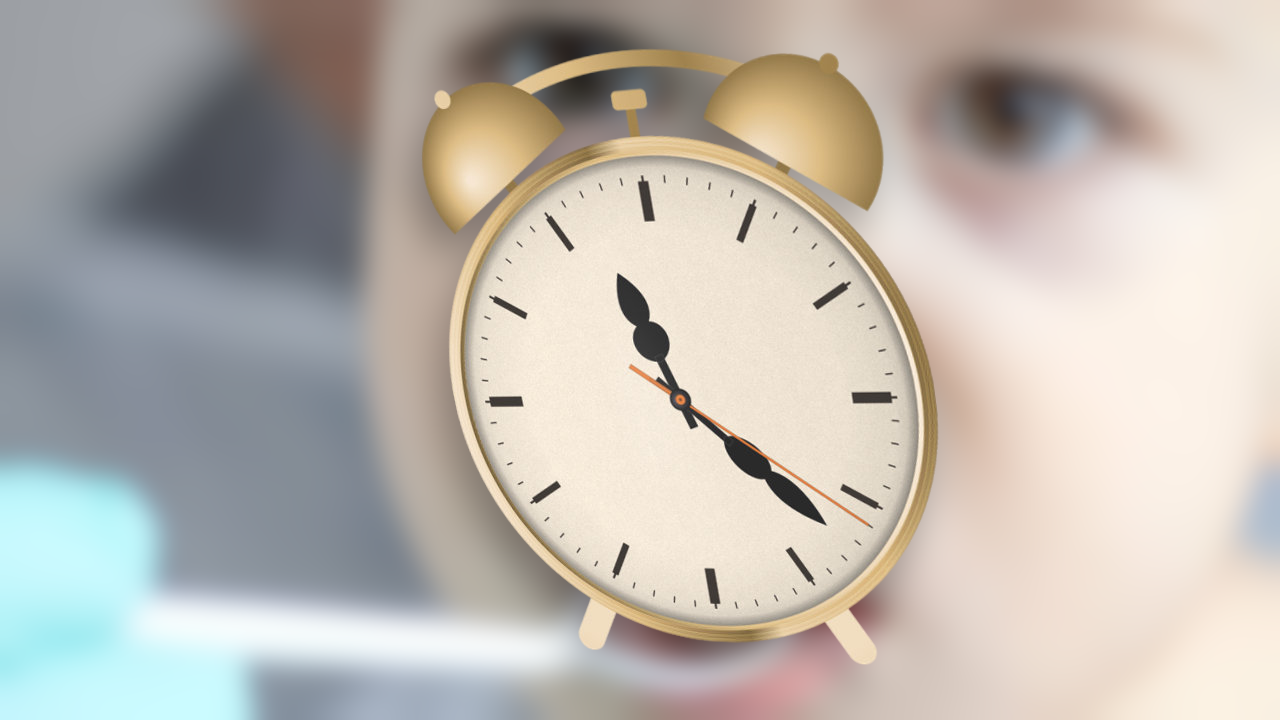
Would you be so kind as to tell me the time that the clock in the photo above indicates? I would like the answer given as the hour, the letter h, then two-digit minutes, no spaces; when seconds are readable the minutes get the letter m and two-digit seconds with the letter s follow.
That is 11h22m21s
